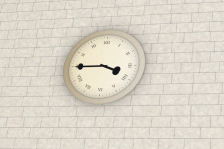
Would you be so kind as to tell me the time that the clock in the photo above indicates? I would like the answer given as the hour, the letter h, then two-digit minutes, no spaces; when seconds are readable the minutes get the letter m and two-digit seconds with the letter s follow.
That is 3h45
